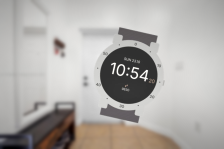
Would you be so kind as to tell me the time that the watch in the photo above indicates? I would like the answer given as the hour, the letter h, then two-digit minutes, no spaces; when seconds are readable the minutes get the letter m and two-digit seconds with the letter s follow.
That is 10h54
